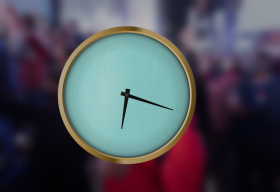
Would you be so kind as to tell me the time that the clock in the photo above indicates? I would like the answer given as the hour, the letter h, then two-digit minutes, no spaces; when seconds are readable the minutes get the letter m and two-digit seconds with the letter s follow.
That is 6h18
